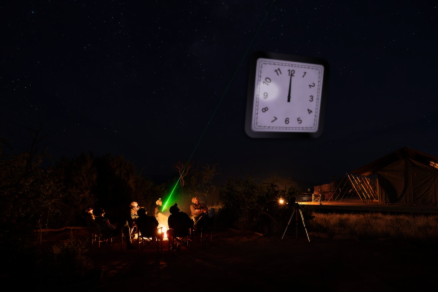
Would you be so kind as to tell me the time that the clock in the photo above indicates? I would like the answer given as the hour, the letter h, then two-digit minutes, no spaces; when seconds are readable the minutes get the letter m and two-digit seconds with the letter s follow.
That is 12h00
